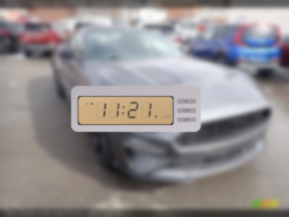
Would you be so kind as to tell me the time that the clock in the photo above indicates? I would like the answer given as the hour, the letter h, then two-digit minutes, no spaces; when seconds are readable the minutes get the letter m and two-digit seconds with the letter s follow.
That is 11h21
